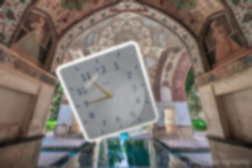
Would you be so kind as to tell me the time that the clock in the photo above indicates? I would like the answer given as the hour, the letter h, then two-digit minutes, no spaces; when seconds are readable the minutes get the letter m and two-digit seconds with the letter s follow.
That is 8h55
